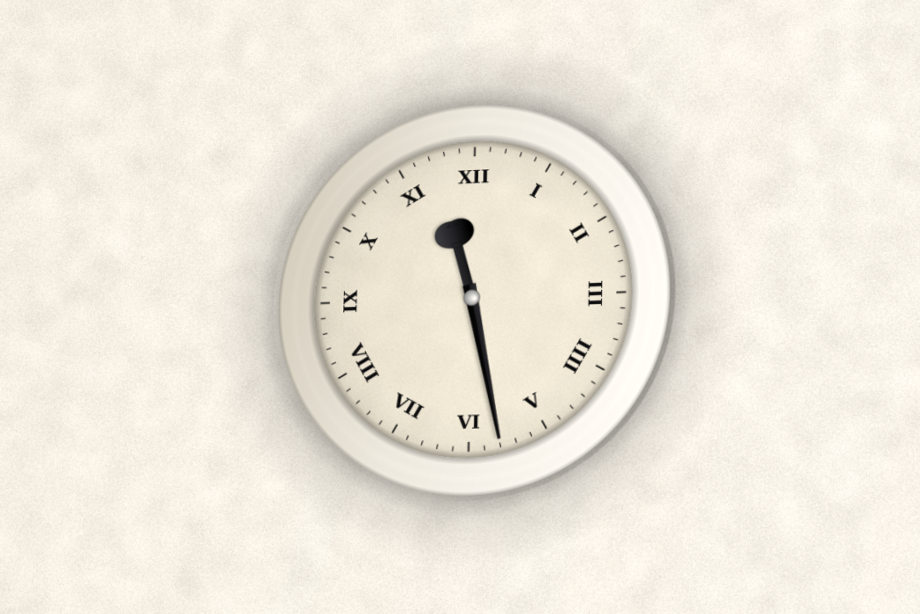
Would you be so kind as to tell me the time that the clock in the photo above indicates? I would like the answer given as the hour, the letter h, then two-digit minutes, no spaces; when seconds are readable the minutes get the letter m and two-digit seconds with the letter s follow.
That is 11h28
